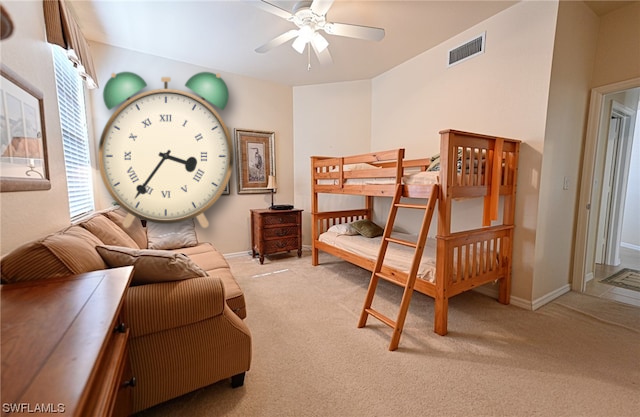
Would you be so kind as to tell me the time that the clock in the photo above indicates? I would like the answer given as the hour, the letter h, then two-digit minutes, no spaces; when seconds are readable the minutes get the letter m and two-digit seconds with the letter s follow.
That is 3h36
